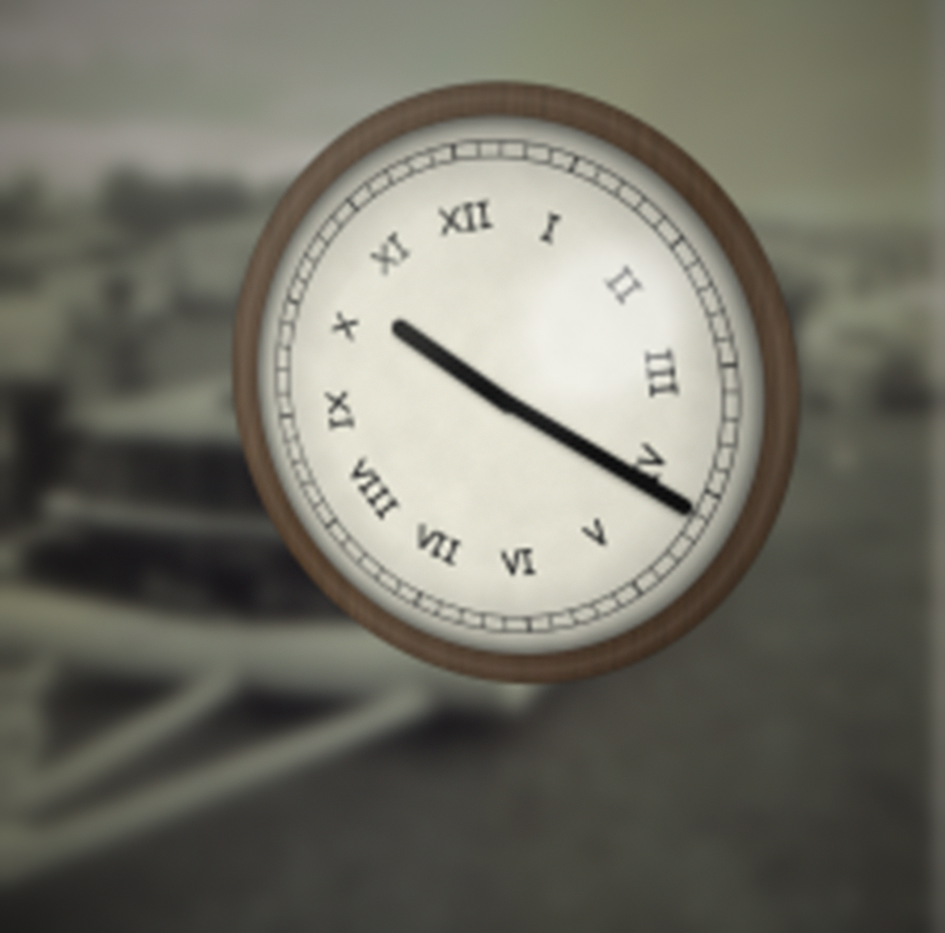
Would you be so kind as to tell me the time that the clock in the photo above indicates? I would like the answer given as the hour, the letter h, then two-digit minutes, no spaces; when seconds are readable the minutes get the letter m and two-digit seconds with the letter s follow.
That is 10h21
